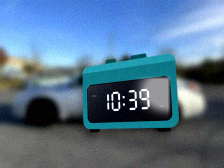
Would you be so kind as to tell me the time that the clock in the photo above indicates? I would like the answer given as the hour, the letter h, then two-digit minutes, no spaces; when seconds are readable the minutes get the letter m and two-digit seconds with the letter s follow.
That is 10h39
